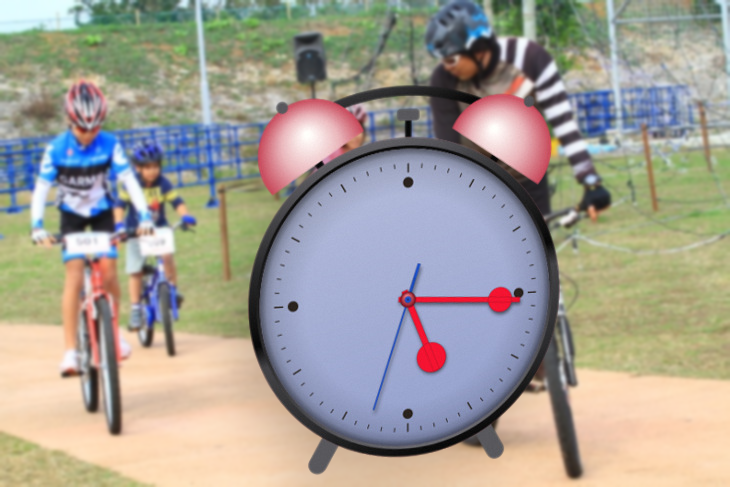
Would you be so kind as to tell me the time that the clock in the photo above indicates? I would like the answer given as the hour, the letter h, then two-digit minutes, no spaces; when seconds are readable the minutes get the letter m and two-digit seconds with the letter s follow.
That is 5h15m33s
